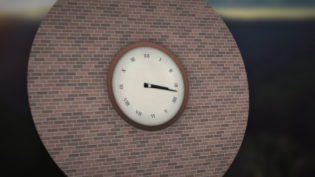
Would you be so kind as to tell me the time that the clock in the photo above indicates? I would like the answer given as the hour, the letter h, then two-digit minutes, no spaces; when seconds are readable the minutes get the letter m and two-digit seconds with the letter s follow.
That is 3h17
